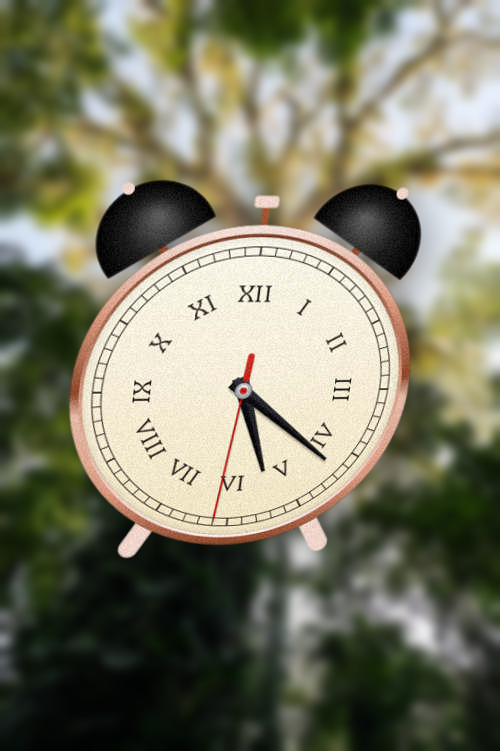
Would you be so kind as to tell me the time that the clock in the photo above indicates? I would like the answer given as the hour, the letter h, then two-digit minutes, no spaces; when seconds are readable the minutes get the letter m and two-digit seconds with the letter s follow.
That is 5h21m31s
